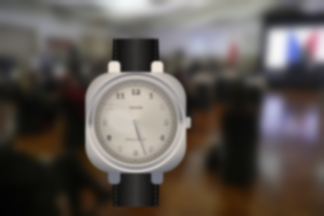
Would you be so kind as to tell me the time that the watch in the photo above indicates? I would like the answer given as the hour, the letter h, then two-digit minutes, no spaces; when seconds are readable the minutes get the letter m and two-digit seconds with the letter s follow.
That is 5h27
